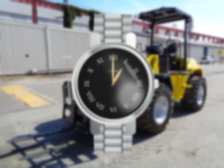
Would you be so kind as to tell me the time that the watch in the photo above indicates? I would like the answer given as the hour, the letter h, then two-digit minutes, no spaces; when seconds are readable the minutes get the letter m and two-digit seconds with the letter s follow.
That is 1h00
